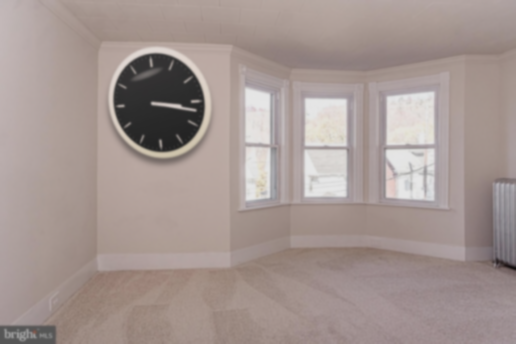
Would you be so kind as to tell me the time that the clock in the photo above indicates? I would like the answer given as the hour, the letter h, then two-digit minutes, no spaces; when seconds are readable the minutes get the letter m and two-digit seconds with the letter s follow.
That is 3h17
